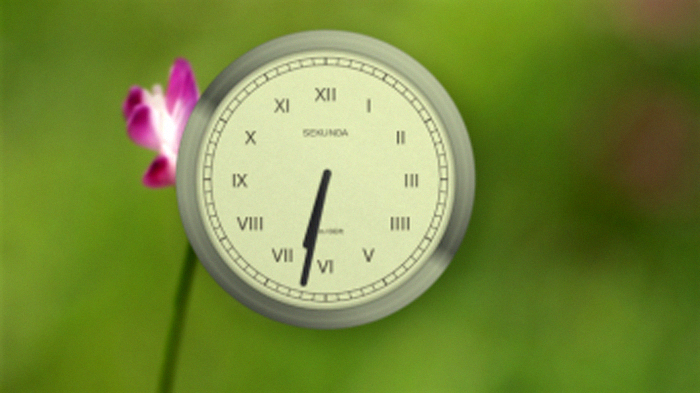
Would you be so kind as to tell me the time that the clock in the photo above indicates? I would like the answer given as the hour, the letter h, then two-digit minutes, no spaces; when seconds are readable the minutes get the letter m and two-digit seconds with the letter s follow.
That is 6h32
